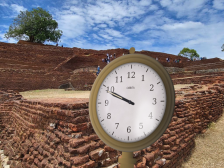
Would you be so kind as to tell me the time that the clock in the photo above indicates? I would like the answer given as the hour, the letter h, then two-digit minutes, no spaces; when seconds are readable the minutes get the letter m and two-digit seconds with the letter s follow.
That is 9h49
